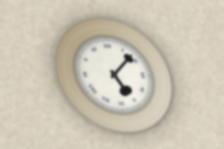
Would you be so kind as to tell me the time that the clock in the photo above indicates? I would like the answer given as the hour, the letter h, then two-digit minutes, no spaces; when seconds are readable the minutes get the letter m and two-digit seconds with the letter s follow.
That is 5h08
